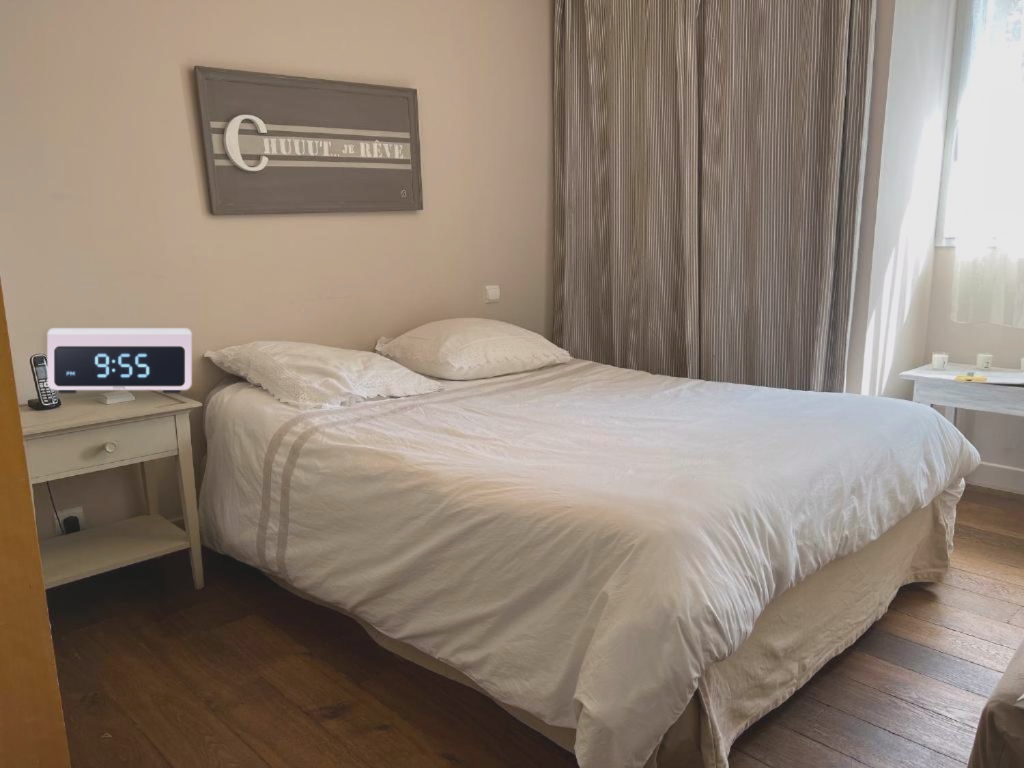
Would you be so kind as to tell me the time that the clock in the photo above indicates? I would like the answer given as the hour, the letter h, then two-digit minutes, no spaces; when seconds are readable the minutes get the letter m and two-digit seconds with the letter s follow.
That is 9h55
